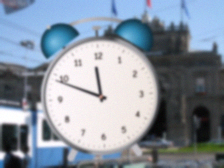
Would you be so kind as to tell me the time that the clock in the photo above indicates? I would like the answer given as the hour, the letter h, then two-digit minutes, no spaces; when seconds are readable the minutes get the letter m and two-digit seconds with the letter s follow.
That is 11h49
